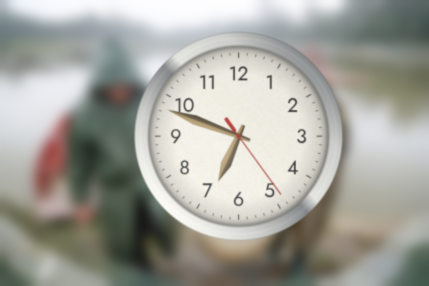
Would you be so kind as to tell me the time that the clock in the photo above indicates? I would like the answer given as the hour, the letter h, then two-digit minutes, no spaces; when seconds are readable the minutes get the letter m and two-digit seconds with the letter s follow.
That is 6h48m24s
